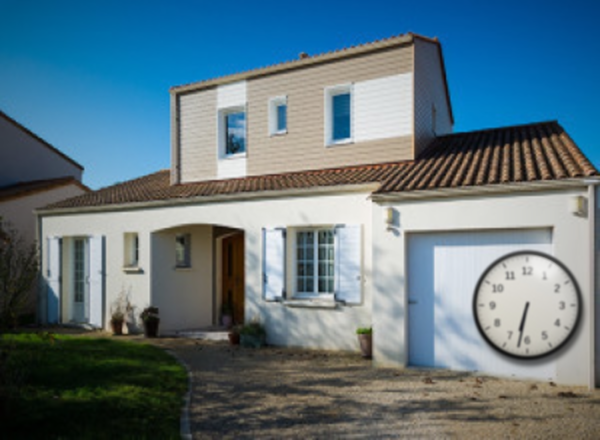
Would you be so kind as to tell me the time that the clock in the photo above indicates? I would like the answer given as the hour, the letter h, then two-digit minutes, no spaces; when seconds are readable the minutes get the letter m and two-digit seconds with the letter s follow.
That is 6h32
